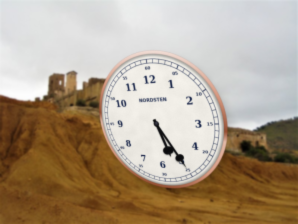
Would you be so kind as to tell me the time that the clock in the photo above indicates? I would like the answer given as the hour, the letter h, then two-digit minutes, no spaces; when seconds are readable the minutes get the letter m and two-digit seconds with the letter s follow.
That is 5h25
